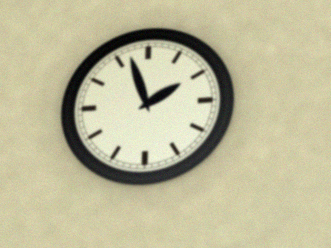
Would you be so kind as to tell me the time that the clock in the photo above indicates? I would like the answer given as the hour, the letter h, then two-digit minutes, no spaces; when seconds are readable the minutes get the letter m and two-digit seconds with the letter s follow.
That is 1h57
